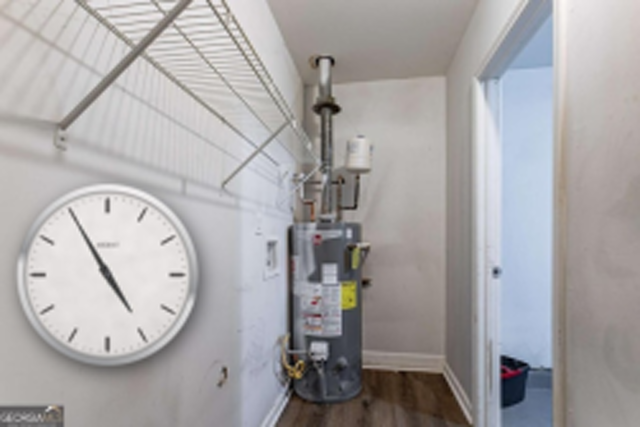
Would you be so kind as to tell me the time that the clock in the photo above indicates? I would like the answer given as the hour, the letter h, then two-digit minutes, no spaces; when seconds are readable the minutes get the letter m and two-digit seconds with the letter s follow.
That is 4h55
